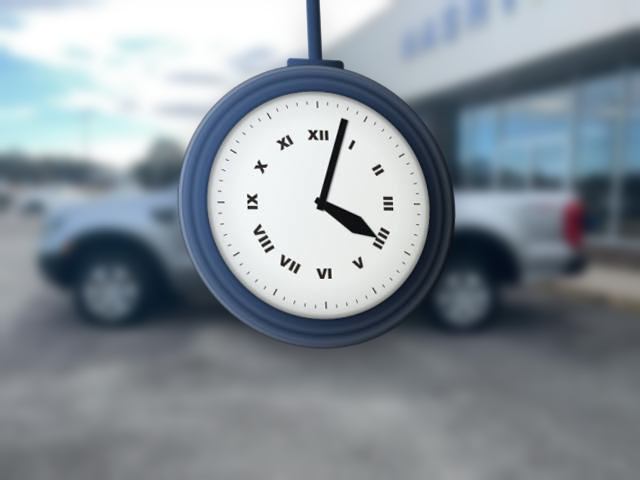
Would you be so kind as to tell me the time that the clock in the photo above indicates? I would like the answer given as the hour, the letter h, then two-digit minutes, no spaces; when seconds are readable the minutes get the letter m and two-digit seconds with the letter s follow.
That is 4h03
